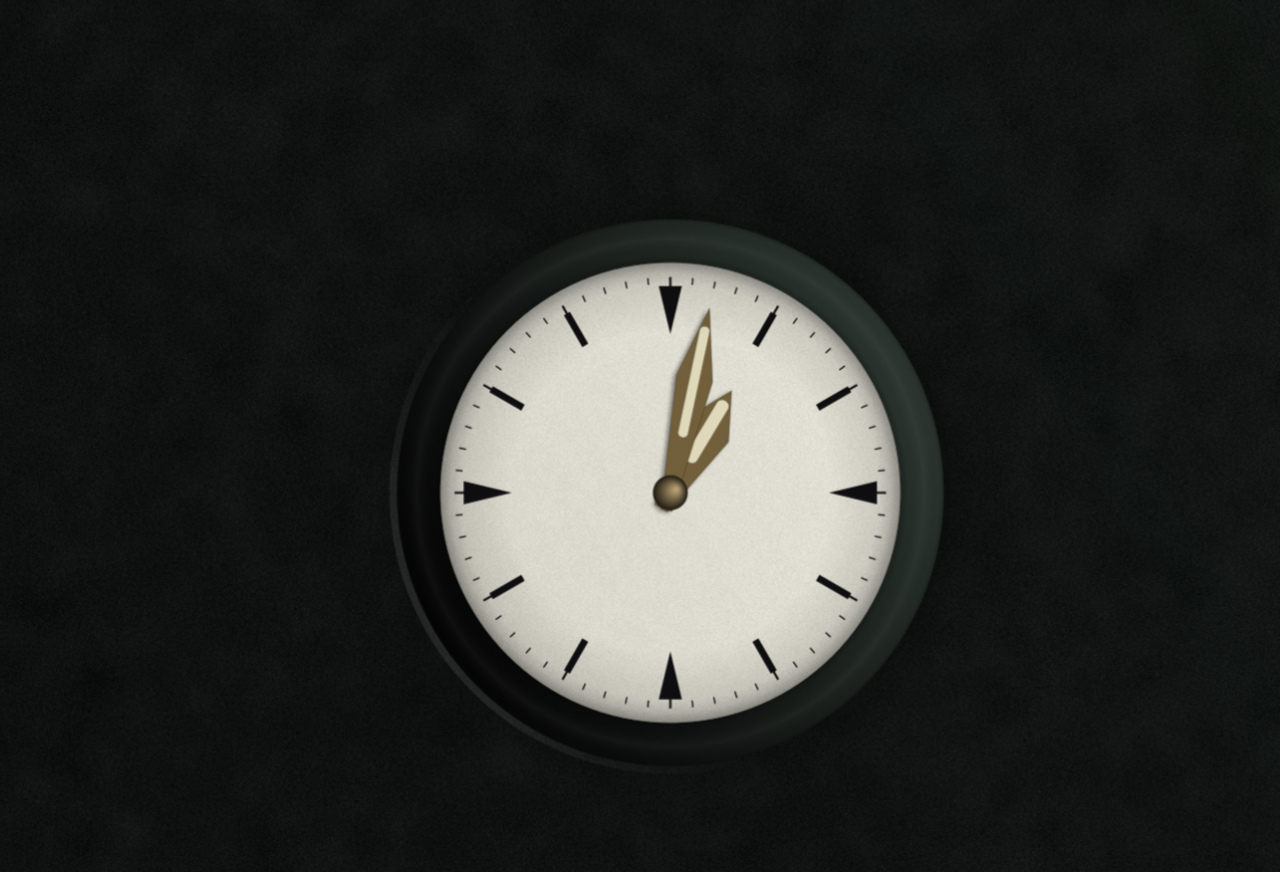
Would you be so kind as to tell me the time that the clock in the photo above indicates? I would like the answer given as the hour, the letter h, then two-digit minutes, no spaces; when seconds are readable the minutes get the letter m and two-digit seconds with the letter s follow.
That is 1h02
